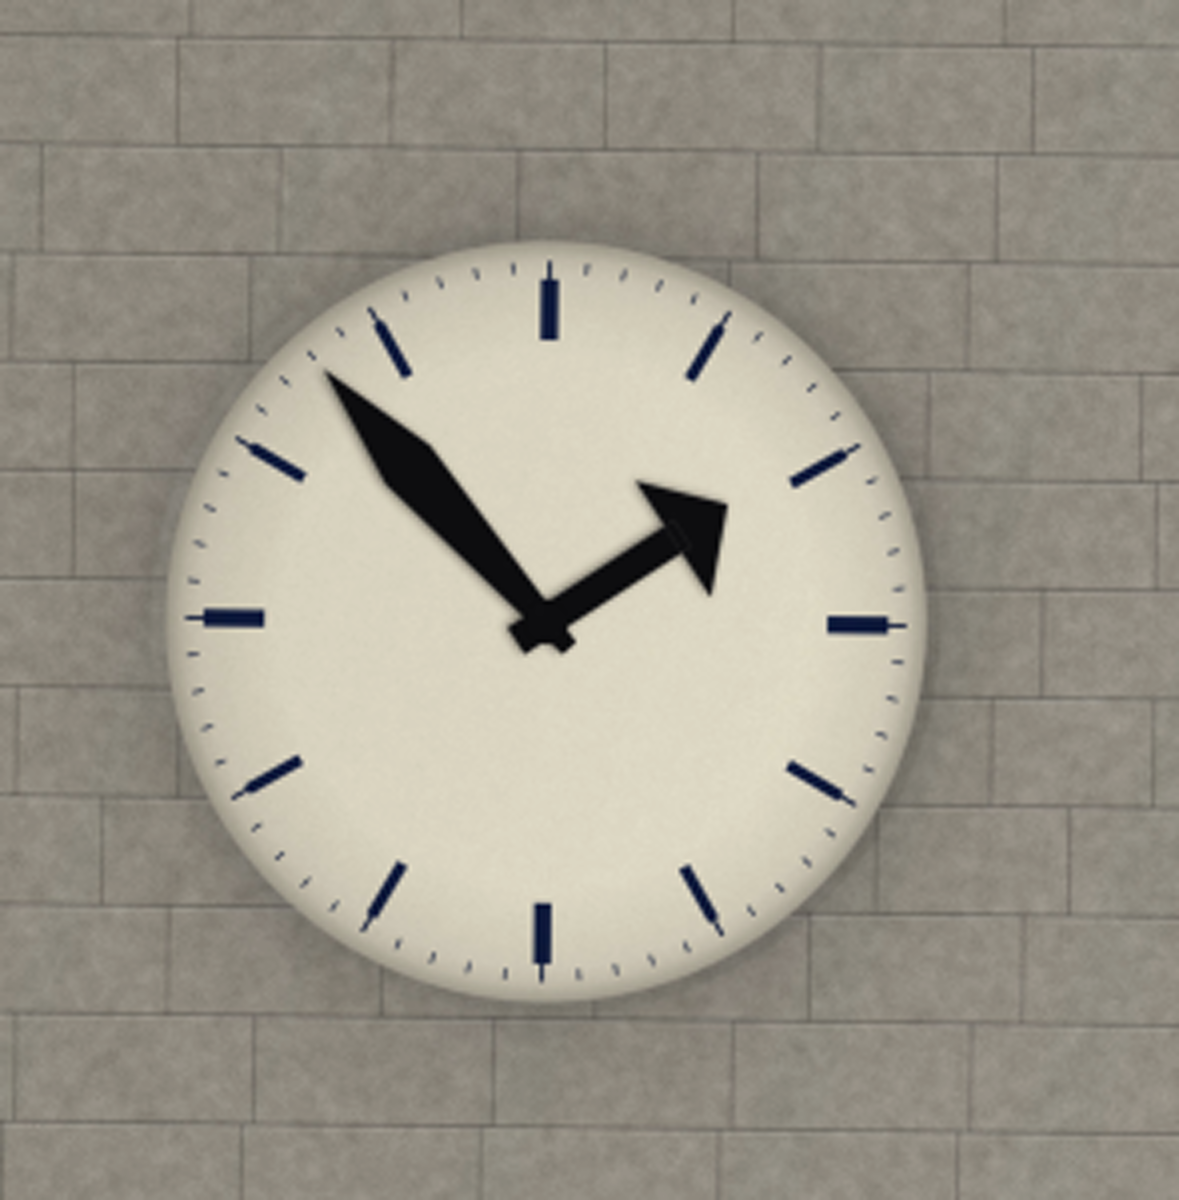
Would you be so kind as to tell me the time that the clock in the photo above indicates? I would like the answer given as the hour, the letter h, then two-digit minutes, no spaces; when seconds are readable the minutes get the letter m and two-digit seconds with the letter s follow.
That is 1h53
